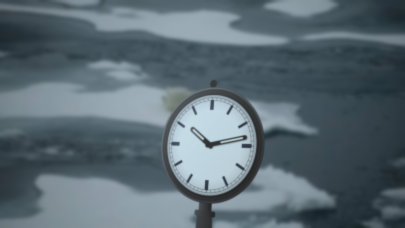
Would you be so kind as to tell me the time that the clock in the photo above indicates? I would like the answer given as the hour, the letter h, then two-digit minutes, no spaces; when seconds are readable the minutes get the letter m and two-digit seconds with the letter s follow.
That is 10h13
